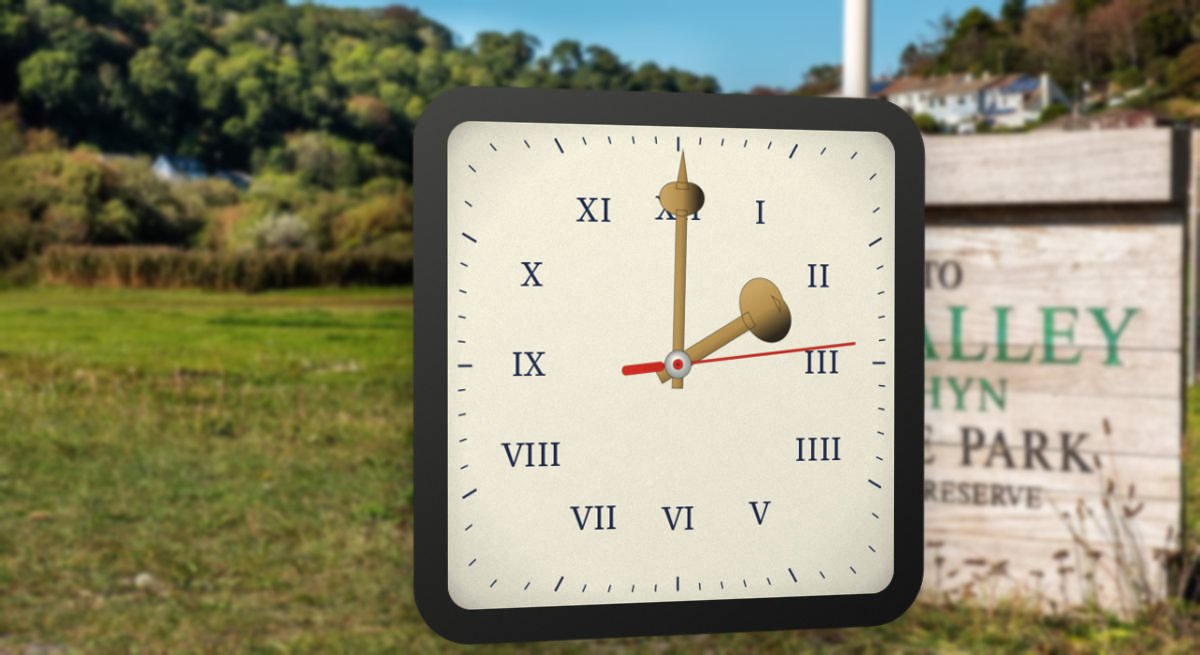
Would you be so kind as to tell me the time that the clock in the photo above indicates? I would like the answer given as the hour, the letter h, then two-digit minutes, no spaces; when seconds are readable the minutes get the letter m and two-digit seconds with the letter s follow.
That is 2h00m14s
